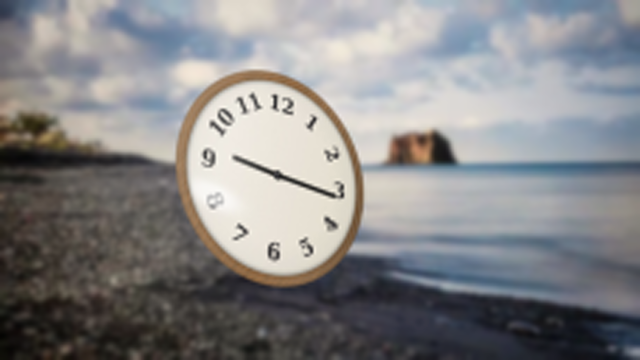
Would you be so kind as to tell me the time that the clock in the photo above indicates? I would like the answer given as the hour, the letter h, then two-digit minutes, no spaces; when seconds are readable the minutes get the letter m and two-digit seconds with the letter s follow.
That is 9h16
